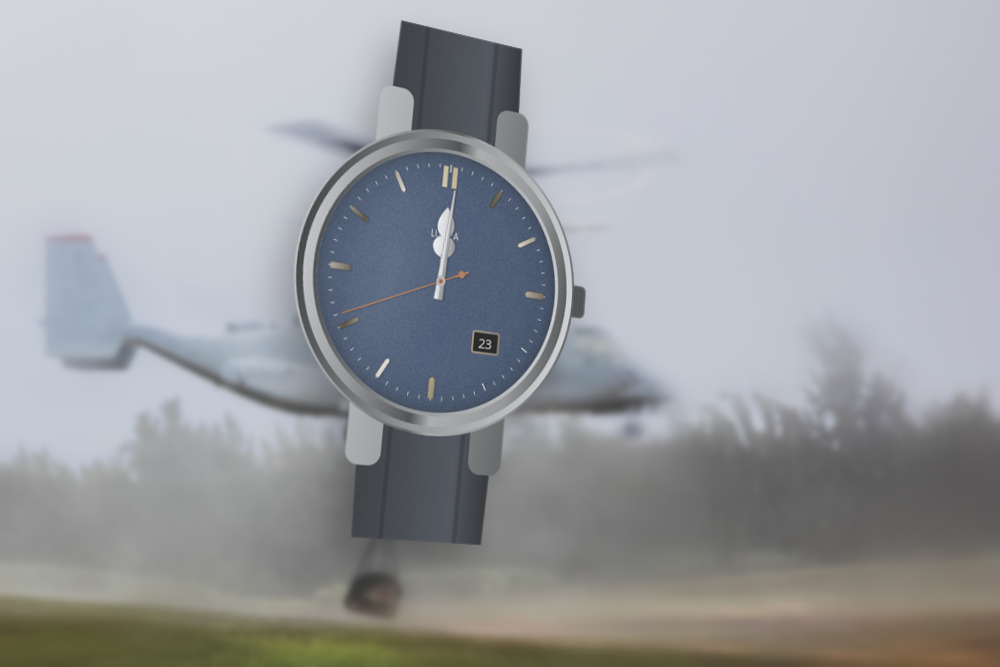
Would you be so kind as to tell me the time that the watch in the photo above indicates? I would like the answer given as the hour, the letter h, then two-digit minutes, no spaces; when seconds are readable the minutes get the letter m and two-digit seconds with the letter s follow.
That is 12h00m41s
